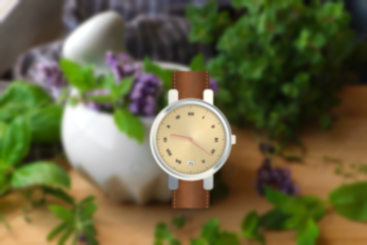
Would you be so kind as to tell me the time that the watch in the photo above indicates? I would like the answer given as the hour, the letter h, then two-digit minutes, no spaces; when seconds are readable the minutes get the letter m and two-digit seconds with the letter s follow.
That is 9h21
